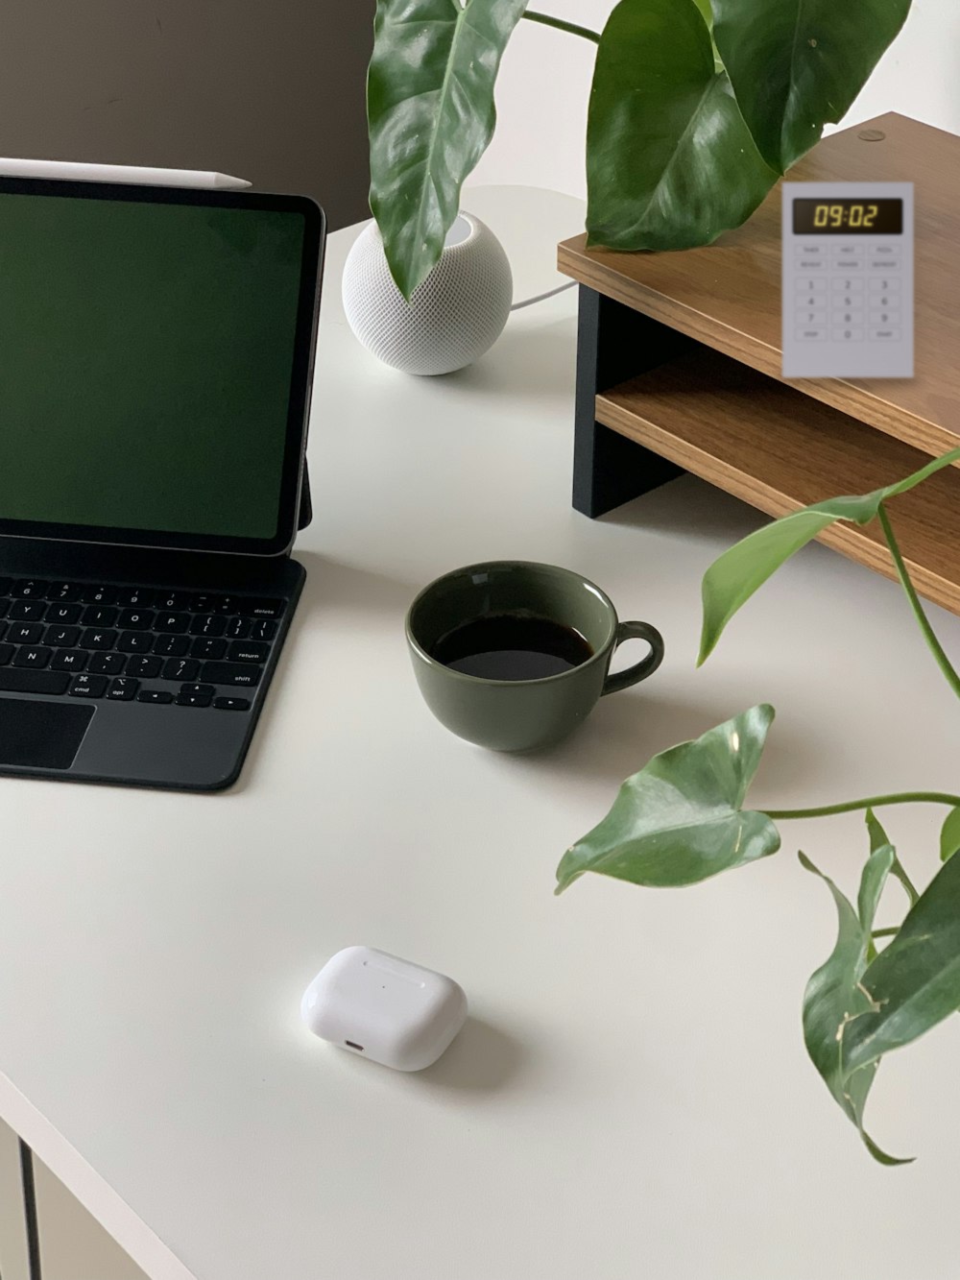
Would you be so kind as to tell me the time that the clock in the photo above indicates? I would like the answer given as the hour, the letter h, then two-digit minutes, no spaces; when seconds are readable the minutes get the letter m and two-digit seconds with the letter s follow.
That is 9h02
